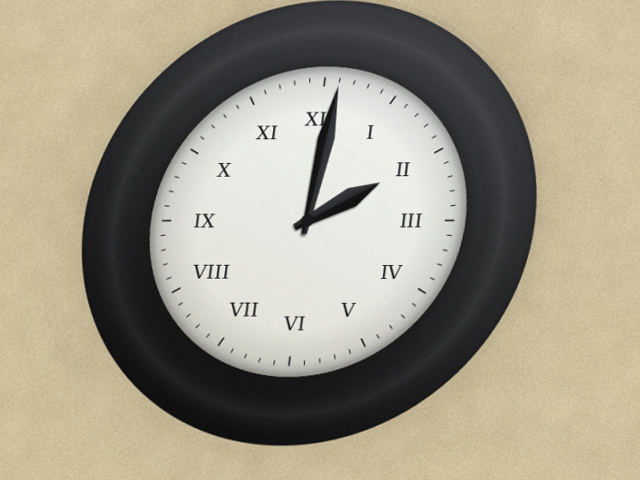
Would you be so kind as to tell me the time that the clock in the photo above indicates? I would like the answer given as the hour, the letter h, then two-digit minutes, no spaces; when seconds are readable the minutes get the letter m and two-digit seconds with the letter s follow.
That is 2h01
